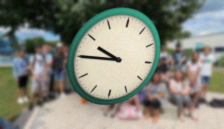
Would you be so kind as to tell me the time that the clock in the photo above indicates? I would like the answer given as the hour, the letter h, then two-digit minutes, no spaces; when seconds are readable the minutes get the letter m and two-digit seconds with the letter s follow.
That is 9h45
